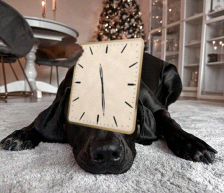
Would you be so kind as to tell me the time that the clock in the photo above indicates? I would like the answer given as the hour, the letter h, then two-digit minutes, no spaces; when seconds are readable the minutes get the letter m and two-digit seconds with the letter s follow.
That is 11h28
